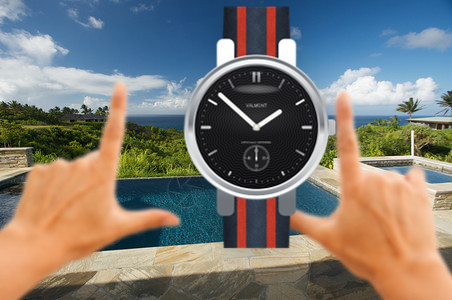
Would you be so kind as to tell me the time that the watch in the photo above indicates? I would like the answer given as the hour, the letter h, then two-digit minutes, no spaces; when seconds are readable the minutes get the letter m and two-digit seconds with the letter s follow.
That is 1h52
